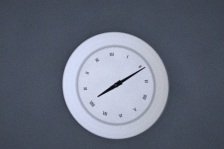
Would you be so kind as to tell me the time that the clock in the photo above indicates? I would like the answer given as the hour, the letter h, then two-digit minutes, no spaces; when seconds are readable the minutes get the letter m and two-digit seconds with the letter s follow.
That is 8h11
